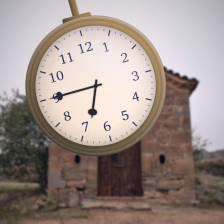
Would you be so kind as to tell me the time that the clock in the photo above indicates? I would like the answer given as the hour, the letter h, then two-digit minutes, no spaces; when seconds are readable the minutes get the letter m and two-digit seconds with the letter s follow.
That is 6h45
